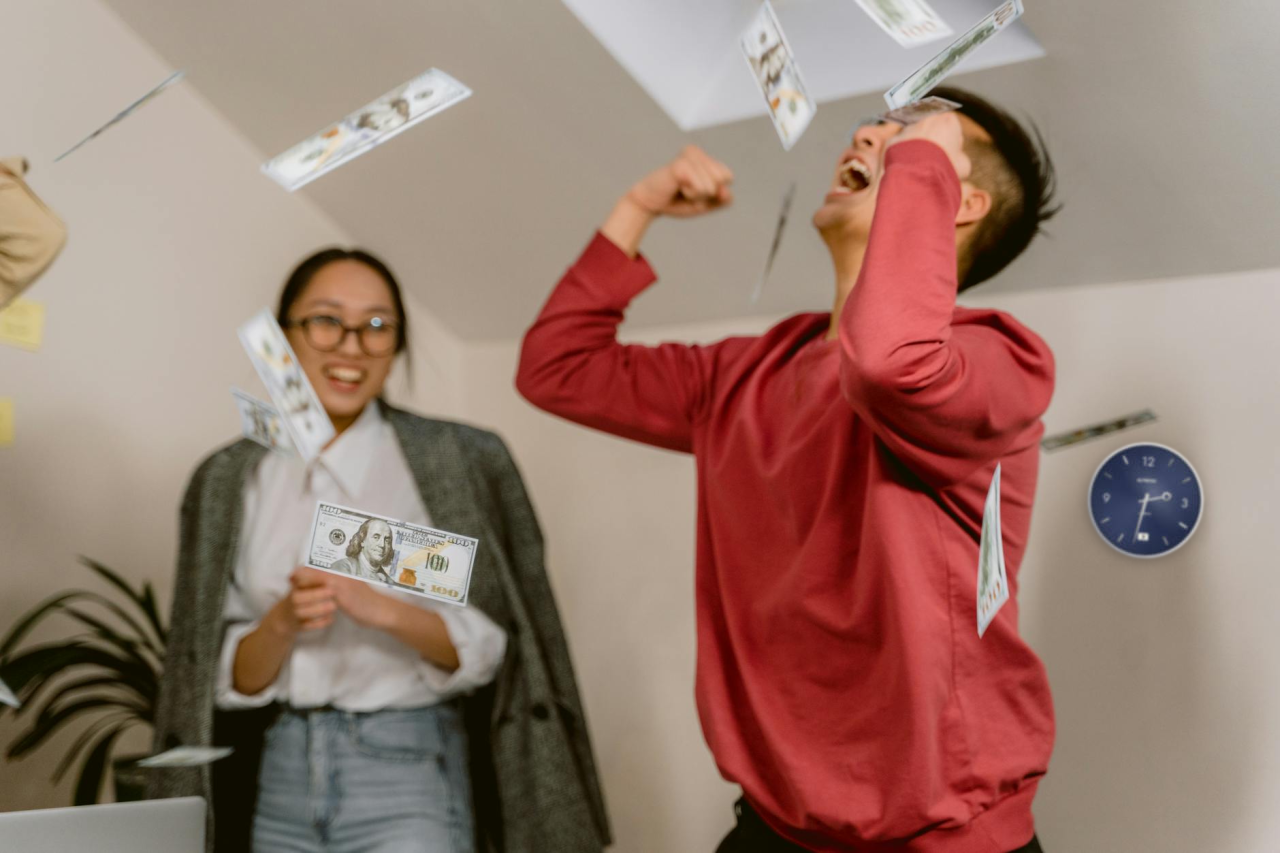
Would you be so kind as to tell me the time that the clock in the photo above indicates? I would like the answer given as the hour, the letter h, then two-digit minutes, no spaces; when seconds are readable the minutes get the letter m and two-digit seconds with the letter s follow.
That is 2h32
